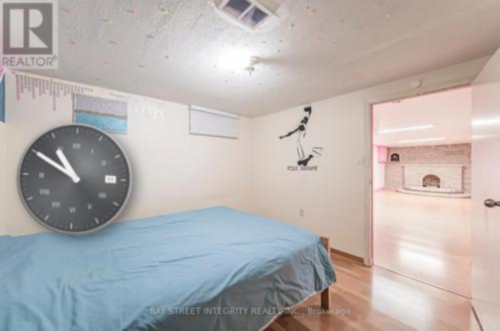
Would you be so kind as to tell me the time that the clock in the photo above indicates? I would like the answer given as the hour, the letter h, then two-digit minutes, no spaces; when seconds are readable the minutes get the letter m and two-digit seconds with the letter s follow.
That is 10h50
